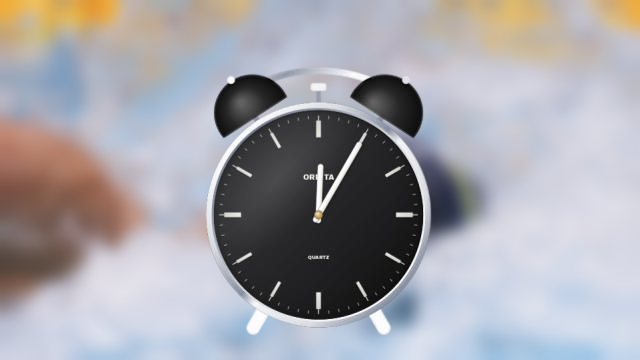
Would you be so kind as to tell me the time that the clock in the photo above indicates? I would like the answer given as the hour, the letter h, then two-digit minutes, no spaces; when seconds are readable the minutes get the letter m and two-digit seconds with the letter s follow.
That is 12h05
